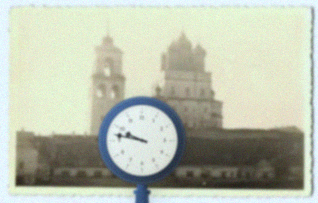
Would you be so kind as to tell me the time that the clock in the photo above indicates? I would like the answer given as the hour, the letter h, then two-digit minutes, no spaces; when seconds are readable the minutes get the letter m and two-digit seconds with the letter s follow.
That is 9h47
